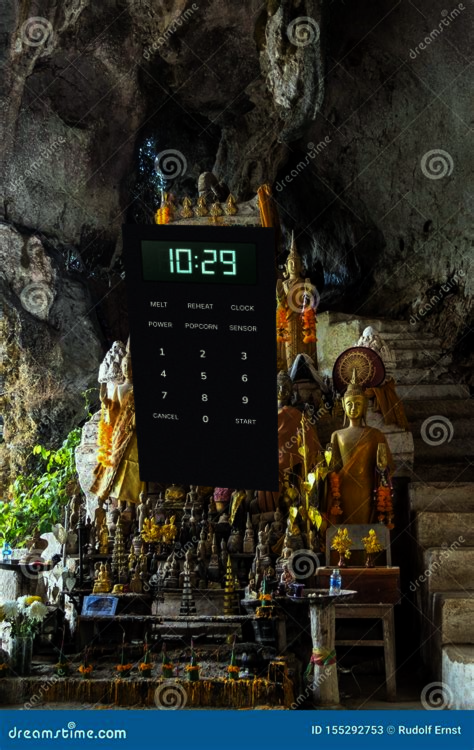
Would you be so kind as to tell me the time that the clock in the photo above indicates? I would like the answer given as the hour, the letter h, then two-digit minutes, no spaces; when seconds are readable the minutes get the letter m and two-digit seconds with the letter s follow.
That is 10h29
